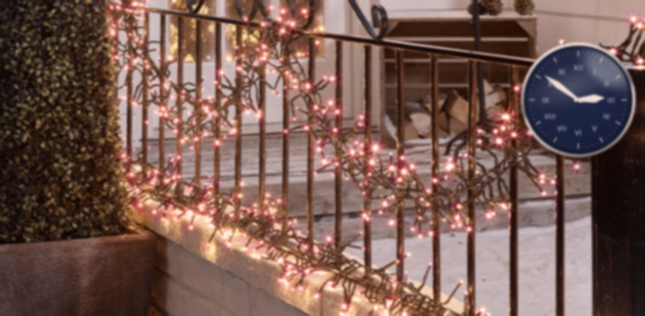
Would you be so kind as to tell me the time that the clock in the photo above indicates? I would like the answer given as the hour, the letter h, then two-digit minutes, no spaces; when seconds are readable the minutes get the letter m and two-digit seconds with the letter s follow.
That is 2h51
